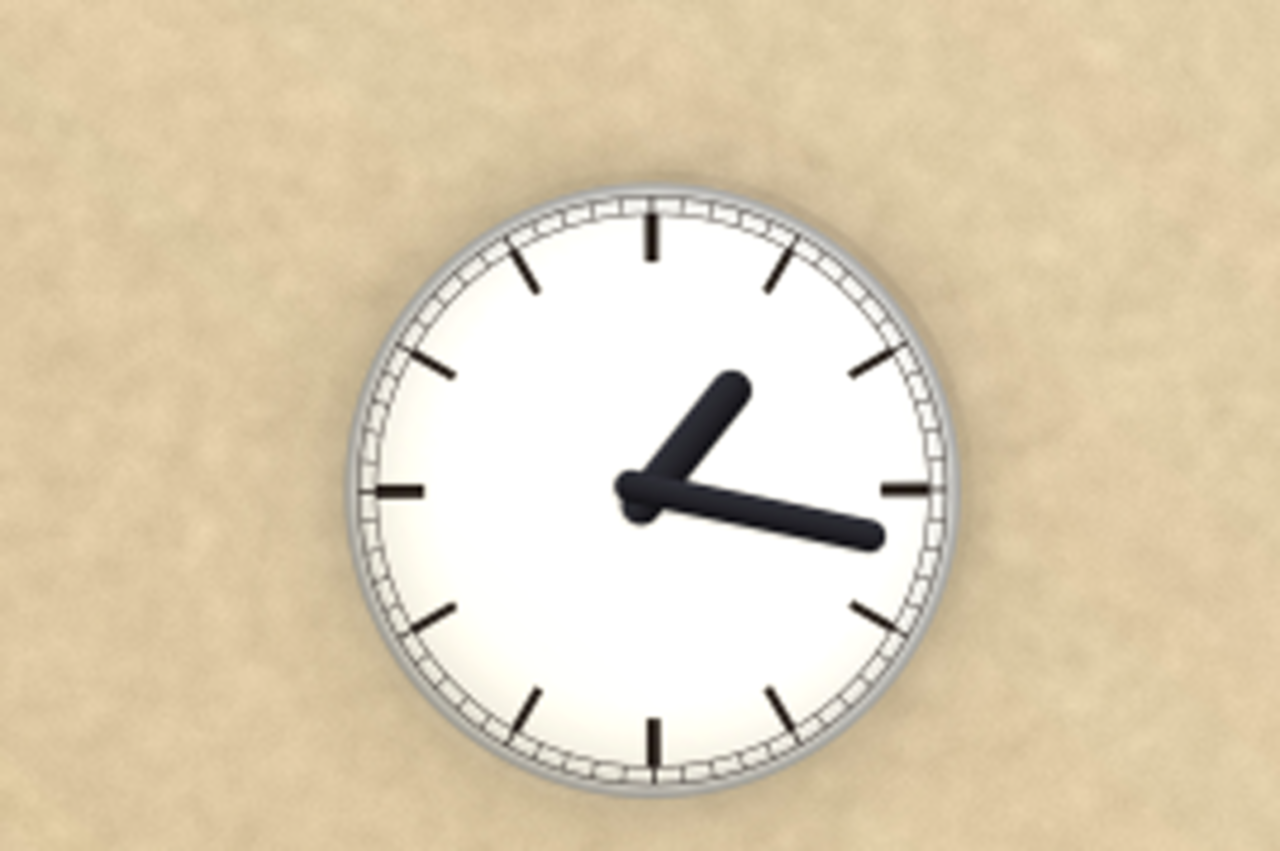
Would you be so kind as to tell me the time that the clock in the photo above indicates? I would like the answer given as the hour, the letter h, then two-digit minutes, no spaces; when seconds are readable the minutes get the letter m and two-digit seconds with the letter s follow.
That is 1h17
